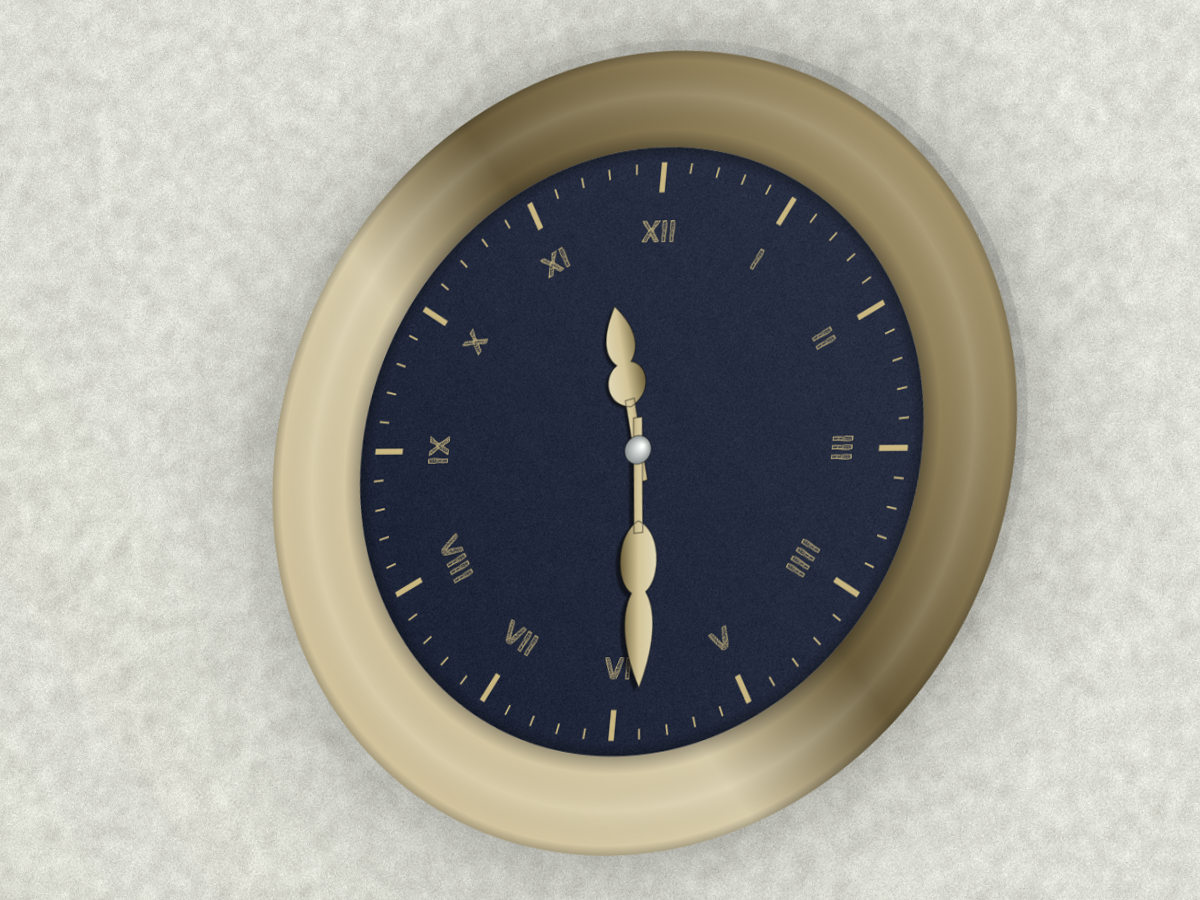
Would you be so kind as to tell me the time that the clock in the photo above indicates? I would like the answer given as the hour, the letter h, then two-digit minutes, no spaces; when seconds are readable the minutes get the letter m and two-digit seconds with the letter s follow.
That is 11h29
